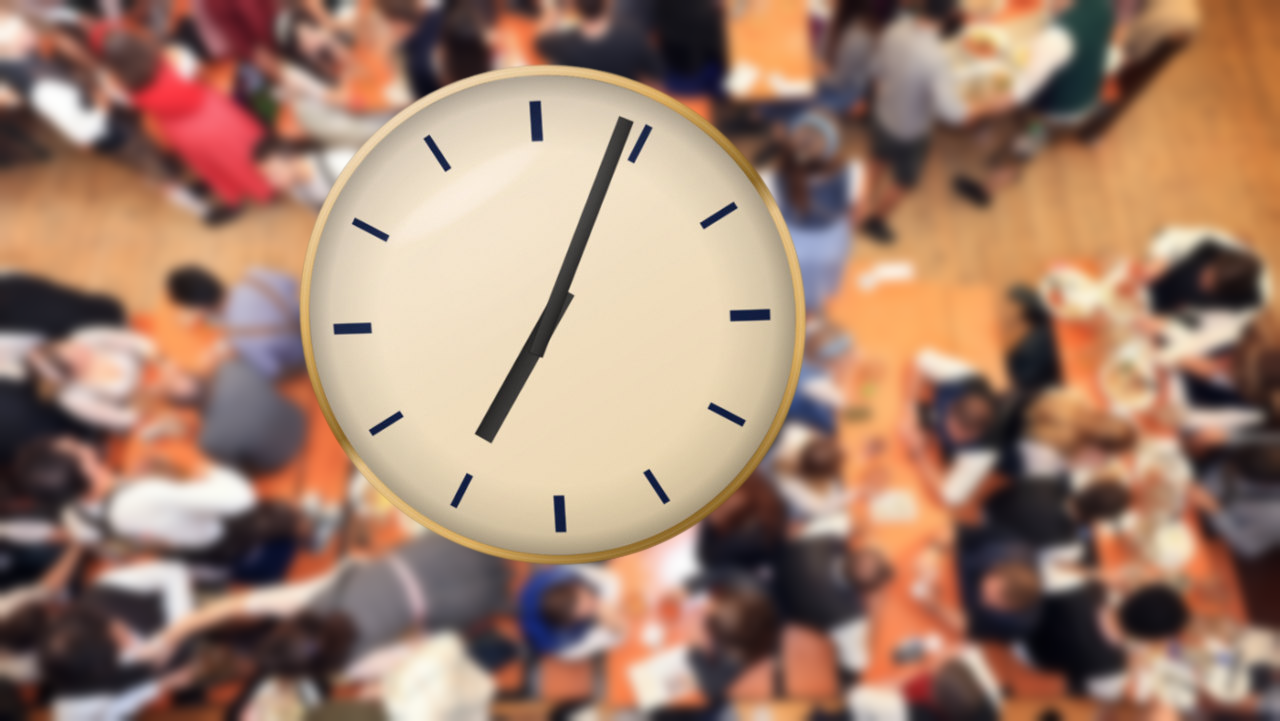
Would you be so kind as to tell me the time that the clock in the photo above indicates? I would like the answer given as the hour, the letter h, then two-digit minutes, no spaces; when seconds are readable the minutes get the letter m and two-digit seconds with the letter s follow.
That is 7h04
